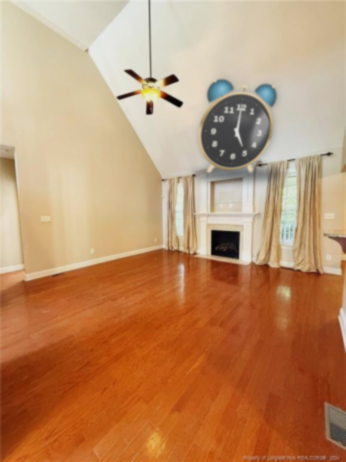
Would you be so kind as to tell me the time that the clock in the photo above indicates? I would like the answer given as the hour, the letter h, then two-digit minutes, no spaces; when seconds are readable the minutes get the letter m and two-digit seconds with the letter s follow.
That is 5h00
